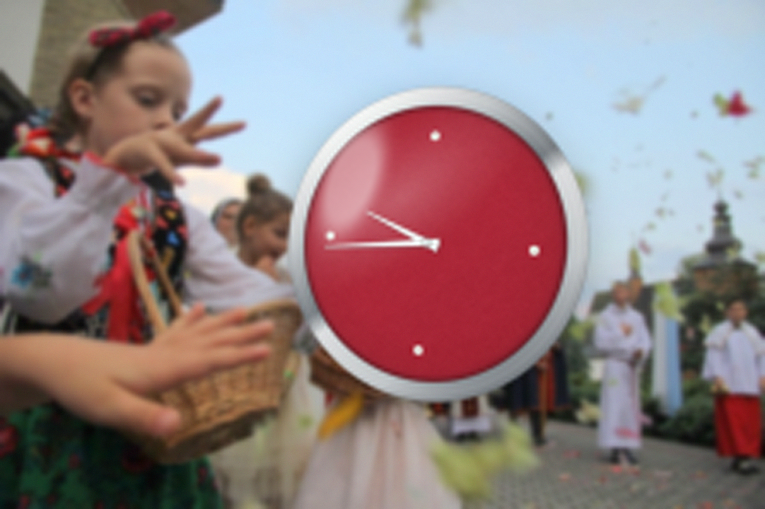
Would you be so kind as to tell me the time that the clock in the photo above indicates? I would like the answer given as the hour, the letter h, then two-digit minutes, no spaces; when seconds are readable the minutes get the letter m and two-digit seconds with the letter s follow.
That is 9h44
